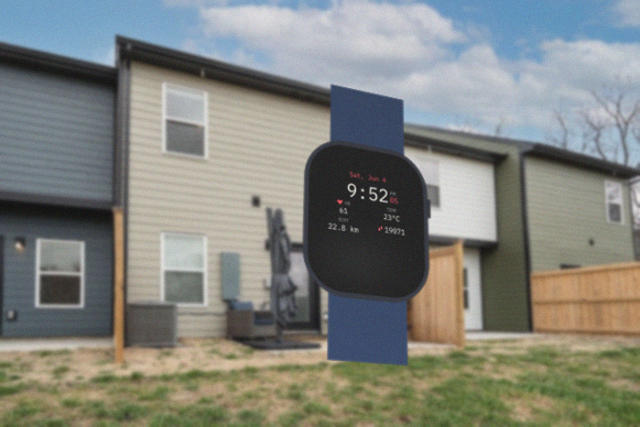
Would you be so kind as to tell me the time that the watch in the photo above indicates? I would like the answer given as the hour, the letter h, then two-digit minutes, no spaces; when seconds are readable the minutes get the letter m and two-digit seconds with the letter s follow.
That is 9h52
